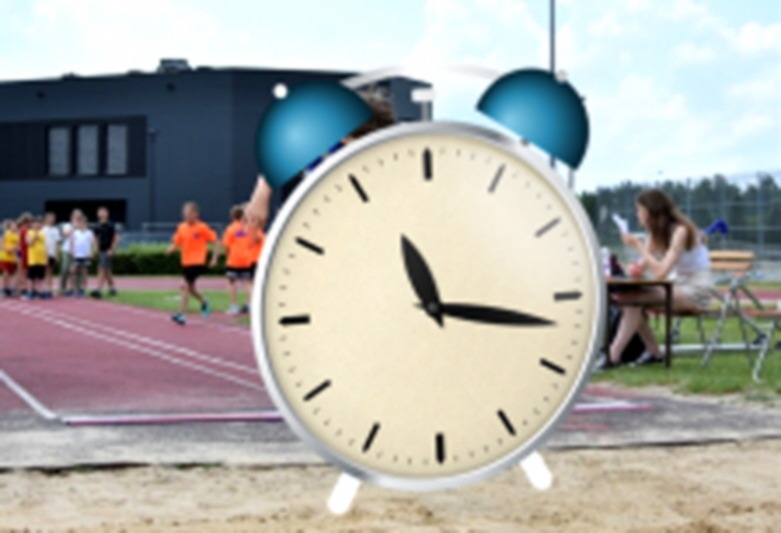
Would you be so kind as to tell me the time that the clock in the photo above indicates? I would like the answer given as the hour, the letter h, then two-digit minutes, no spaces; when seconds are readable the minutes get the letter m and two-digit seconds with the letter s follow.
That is 11h17
